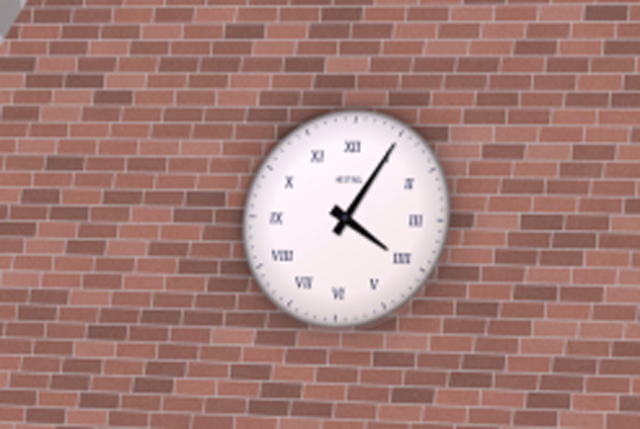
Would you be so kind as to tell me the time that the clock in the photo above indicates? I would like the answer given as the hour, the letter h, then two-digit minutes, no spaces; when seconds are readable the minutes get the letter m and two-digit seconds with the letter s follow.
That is 4h05
